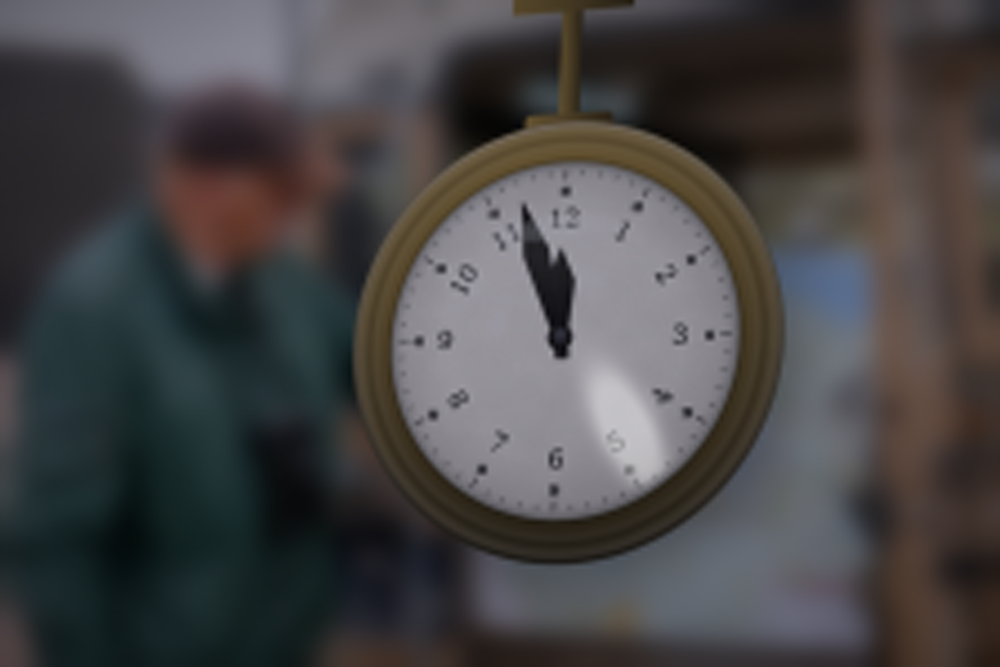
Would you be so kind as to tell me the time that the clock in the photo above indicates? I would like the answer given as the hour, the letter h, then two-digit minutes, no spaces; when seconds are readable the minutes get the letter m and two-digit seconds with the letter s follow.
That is 11h57
